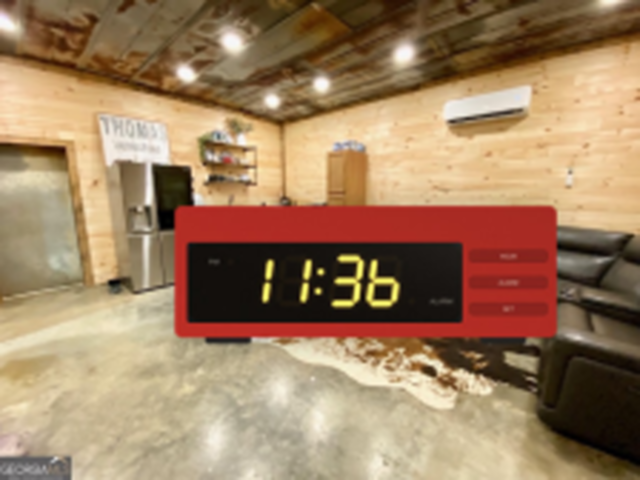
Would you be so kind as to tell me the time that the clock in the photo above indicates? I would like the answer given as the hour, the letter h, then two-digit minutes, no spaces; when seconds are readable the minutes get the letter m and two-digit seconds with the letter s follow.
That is 11h36
